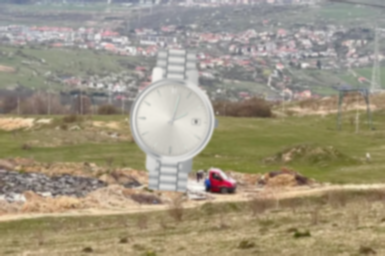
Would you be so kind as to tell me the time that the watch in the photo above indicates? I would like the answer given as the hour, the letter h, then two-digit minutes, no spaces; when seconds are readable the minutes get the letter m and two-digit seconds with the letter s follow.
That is 2h02
